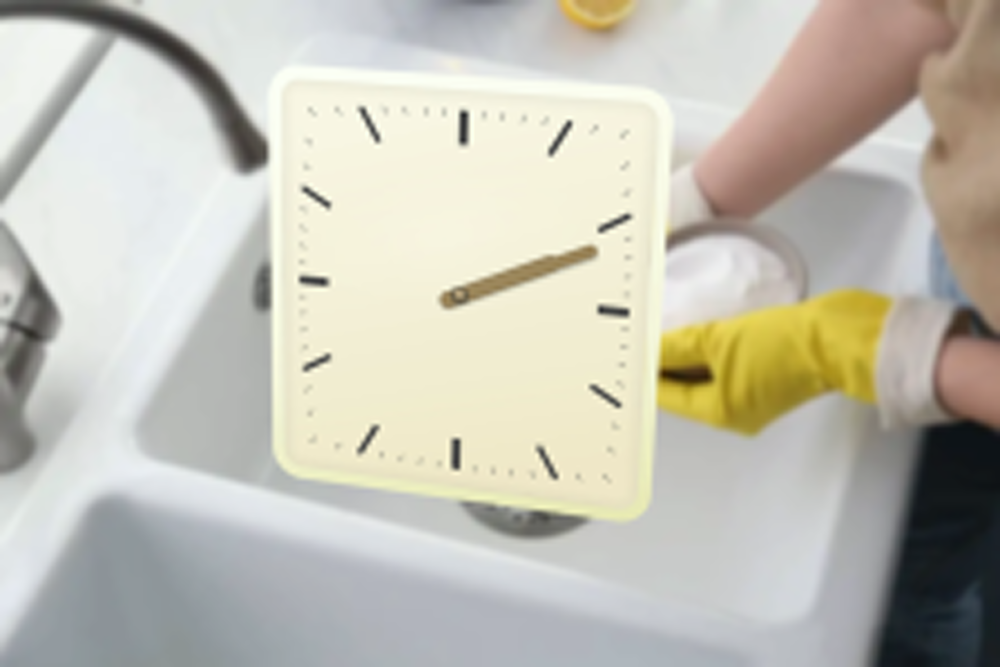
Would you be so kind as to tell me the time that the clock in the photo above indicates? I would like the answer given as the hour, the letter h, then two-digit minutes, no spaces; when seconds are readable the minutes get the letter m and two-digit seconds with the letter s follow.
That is 2h11
